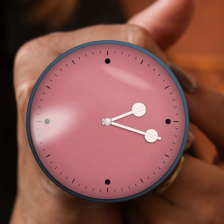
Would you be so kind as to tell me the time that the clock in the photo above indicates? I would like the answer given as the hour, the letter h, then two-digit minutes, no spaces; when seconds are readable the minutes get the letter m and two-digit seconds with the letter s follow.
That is 2h18
